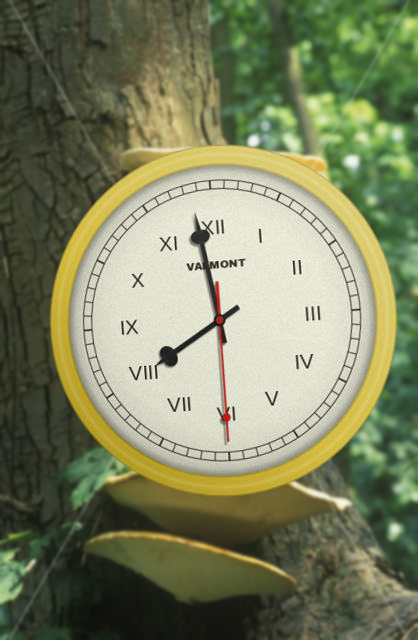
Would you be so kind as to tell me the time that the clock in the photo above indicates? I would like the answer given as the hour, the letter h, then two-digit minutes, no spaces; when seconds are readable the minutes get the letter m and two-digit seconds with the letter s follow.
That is 7h58m30s
